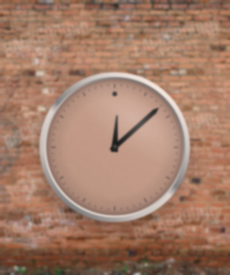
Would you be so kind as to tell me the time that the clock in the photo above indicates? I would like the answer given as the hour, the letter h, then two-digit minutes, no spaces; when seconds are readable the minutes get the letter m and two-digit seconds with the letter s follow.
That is 12h08
